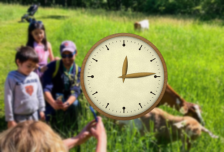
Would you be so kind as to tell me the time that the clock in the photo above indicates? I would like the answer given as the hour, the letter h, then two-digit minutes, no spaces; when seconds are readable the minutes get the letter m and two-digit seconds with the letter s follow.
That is 12h14
